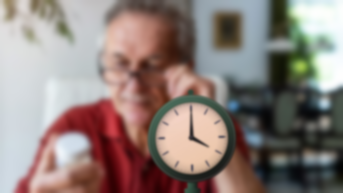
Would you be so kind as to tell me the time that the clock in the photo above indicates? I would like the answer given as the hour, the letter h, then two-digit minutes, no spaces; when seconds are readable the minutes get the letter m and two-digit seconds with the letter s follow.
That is 4h00
